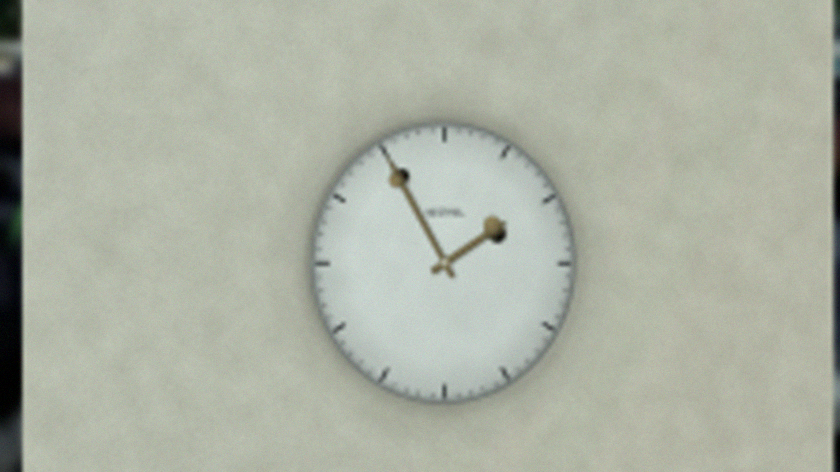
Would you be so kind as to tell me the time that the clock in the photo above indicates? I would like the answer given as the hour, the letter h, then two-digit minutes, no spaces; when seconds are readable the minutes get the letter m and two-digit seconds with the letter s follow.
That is 1h55
